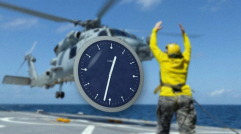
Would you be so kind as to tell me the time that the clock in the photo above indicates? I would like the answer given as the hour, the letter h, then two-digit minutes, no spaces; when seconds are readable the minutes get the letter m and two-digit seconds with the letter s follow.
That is 12h32
